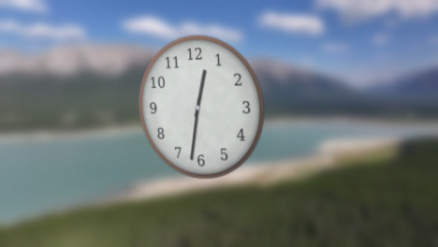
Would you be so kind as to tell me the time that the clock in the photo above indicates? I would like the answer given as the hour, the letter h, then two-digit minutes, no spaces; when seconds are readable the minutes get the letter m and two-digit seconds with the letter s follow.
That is 12h32
